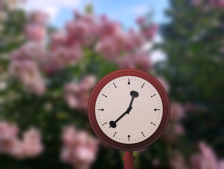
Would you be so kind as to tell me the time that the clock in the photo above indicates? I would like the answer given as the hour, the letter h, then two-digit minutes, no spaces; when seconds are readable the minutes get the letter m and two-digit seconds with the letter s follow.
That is 12h38
